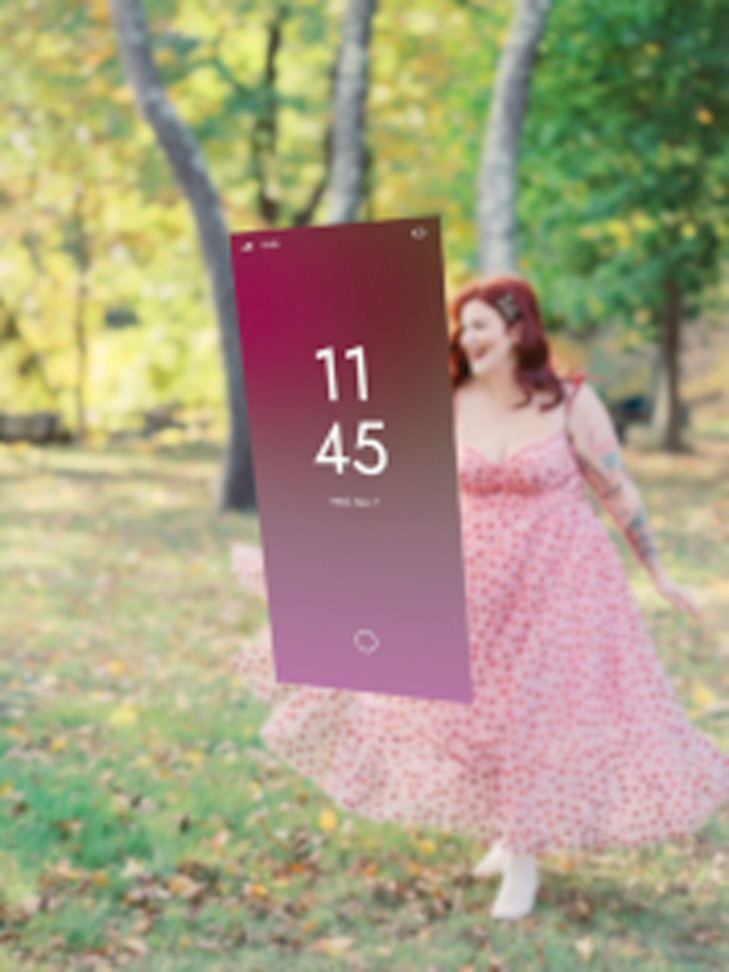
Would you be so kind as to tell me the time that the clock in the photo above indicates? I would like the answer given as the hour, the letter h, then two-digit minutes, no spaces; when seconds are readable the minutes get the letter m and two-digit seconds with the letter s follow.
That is 11h45
